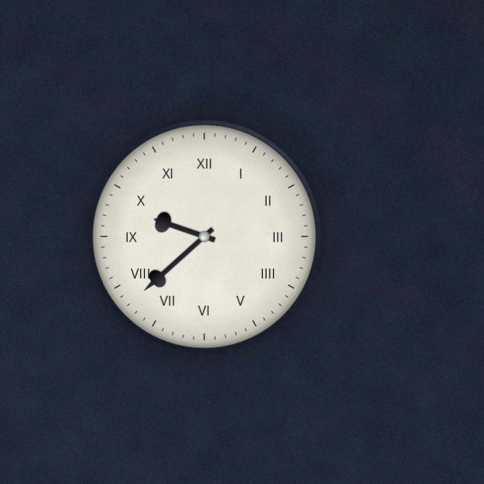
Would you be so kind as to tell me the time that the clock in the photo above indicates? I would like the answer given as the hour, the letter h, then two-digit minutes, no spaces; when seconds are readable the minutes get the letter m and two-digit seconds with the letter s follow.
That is 9h38
